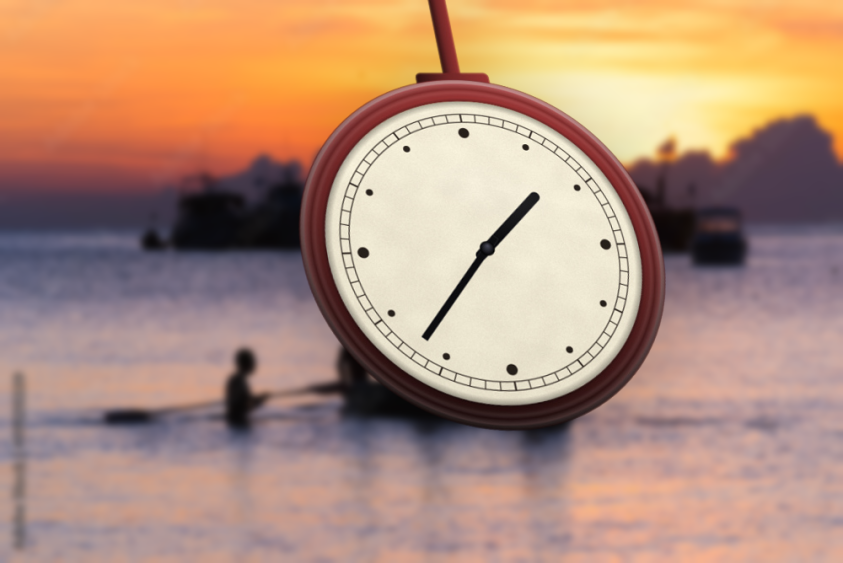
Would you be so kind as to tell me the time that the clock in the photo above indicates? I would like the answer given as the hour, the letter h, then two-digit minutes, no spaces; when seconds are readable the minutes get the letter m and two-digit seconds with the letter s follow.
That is 1h37
